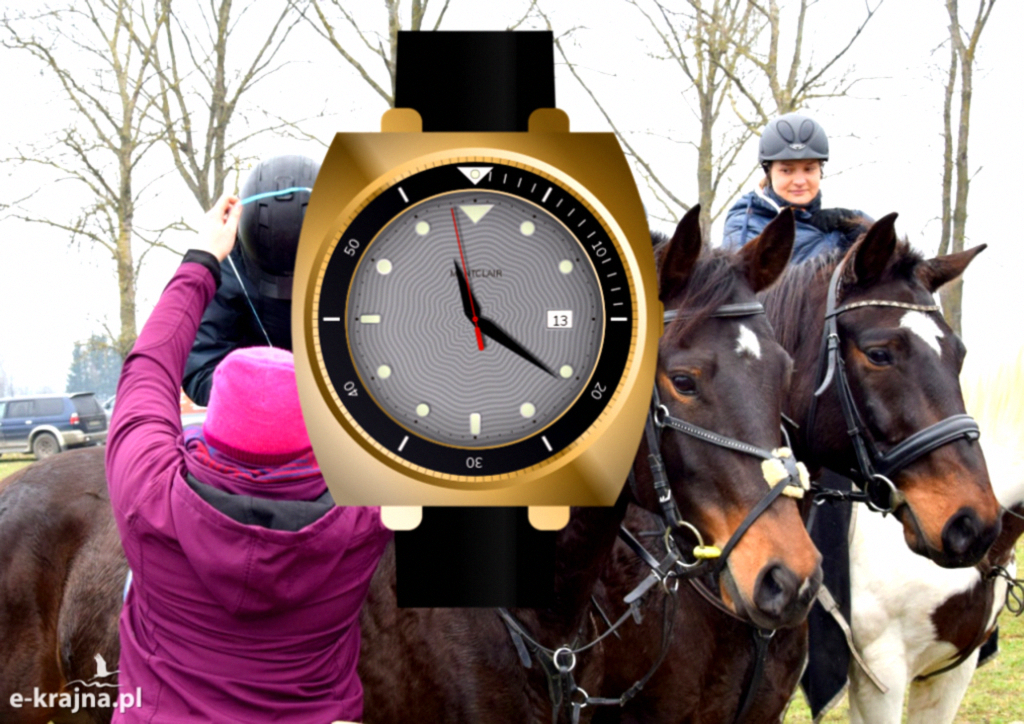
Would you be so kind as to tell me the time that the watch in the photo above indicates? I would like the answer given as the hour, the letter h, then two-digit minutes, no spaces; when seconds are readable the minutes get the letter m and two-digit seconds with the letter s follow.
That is 11h20m58s
